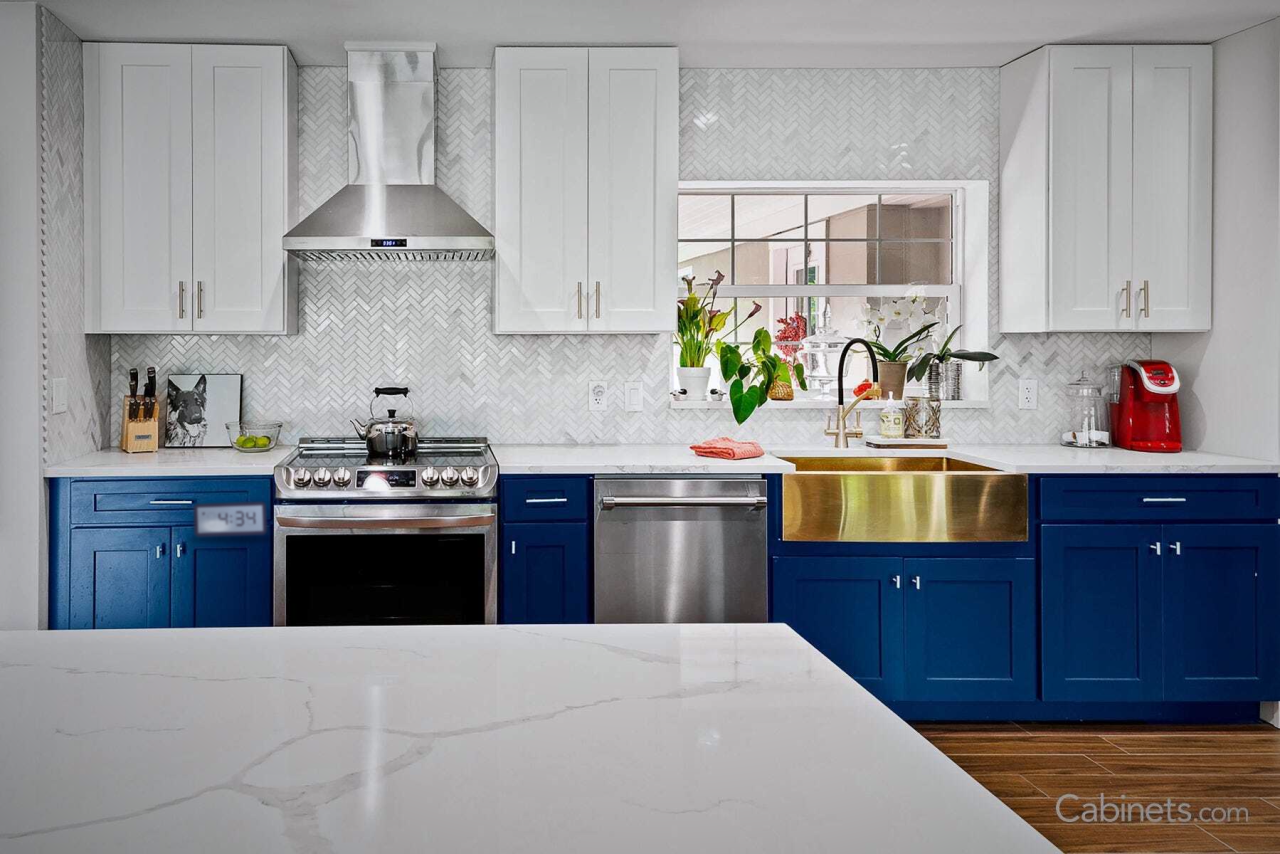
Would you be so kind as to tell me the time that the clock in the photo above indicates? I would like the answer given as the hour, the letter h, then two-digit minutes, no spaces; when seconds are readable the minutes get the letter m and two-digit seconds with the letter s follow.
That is 4h34
